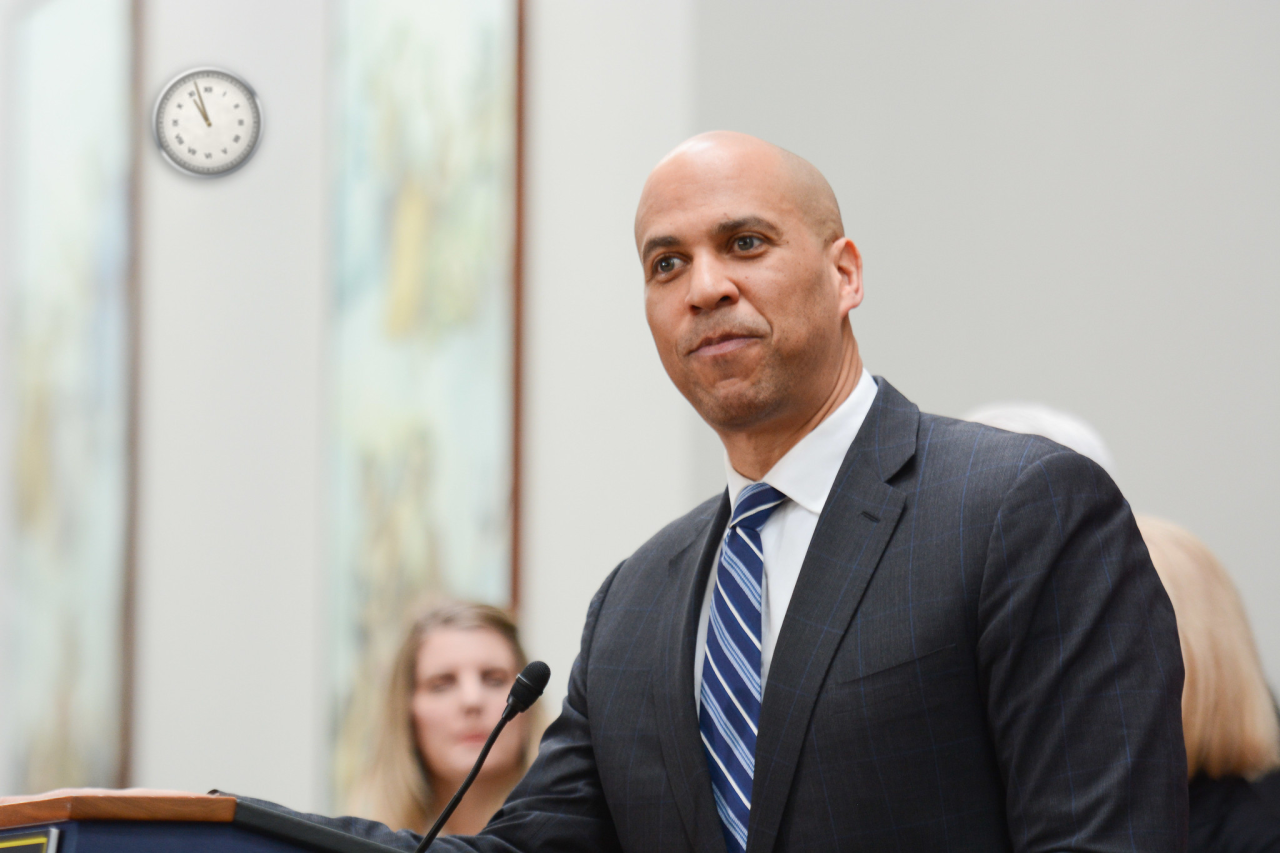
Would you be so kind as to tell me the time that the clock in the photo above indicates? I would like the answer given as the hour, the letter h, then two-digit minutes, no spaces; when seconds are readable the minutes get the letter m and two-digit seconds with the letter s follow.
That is 10h57
